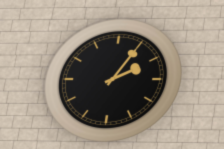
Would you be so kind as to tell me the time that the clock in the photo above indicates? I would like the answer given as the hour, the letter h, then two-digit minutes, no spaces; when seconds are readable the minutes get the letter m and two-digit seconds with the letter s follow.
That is 2h05
